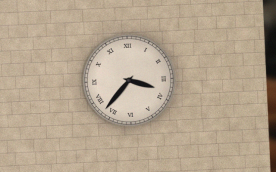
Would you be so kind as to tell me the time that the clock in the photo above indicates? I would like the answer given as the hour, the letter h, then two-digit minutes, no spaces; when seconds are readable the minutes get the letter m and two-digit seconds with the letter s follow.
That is 3h37
